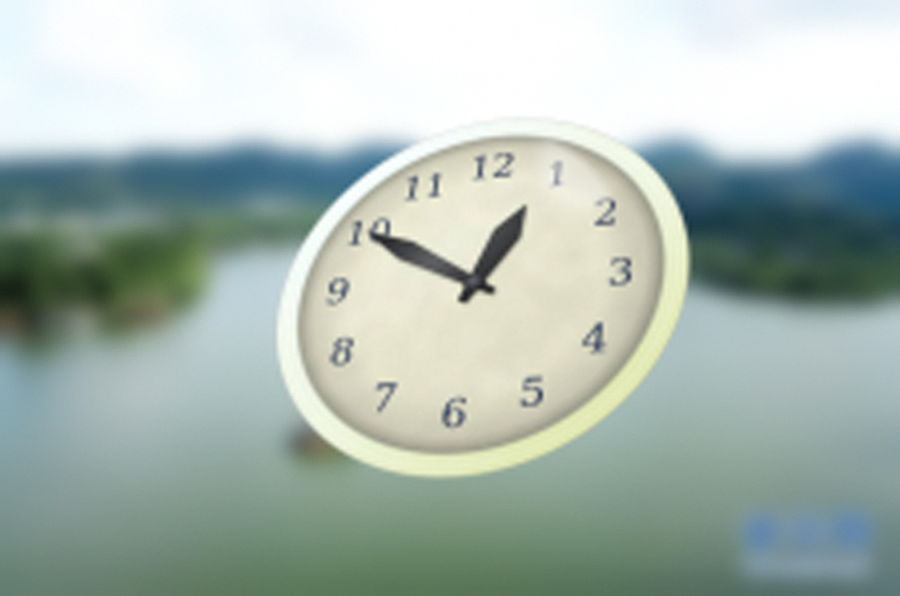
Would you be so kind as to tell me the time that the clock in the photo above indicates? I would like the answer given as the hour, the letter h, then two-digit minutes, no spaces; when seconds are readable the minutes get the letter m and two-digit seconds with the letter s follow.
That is 12h50
